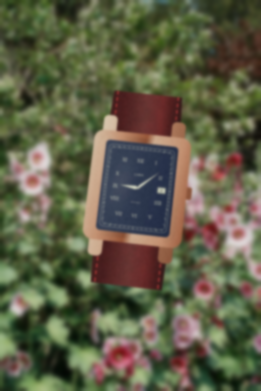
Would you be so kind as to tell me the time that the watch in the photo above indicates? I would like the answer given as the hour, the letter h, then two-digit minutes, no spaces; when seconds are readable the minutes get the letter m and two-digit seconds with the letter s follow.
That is 9h08
